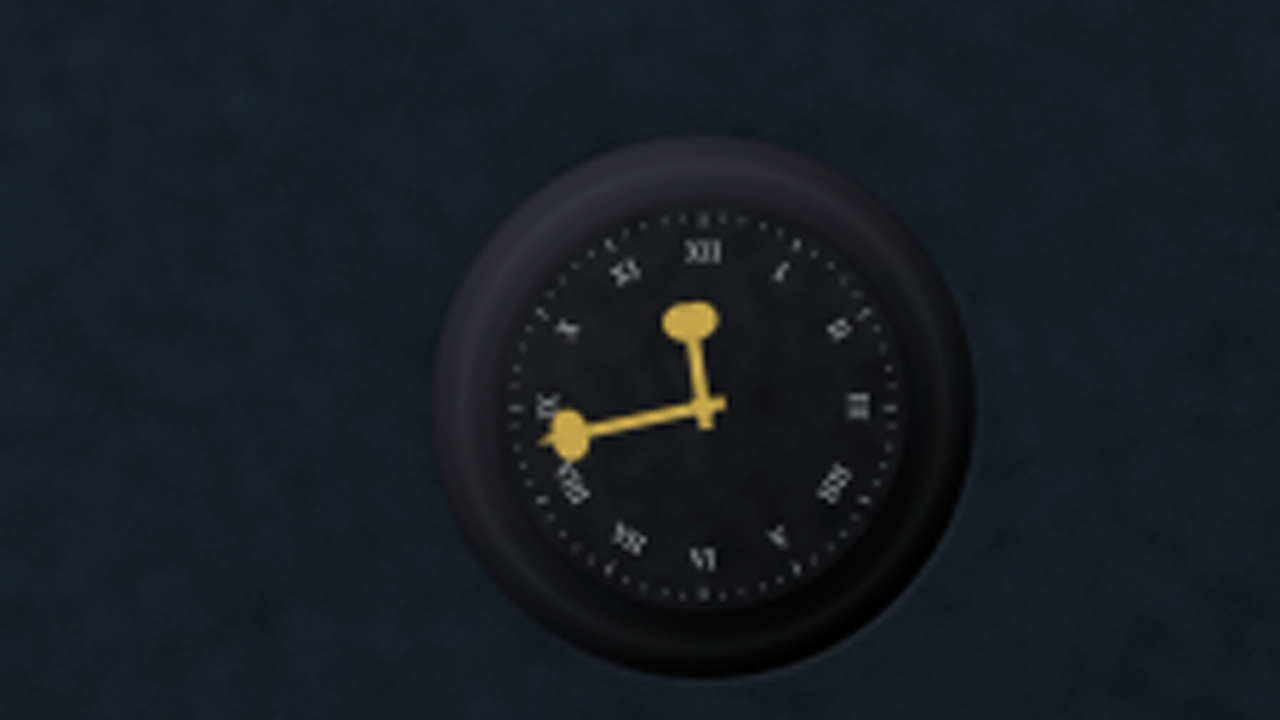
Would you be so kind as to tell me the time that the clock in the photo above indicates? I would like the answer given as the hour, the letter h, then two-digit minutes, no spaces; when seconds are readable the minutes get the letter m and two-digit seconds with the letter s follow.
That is 11h43
